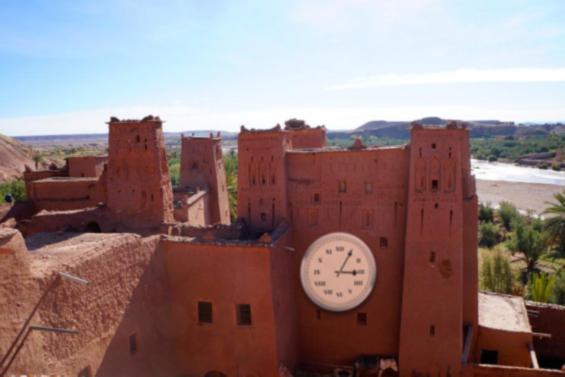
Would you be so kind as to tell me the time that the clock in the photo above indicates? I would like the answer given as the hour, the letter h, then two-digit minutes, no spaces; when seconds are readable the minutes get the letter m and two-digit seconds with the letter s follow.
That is 3h05
